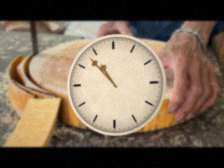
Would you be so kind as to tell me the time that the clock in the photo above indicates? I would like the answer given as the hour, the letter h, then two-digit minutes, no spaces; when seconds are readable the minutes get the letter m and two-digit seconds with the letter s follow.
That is 10h53
